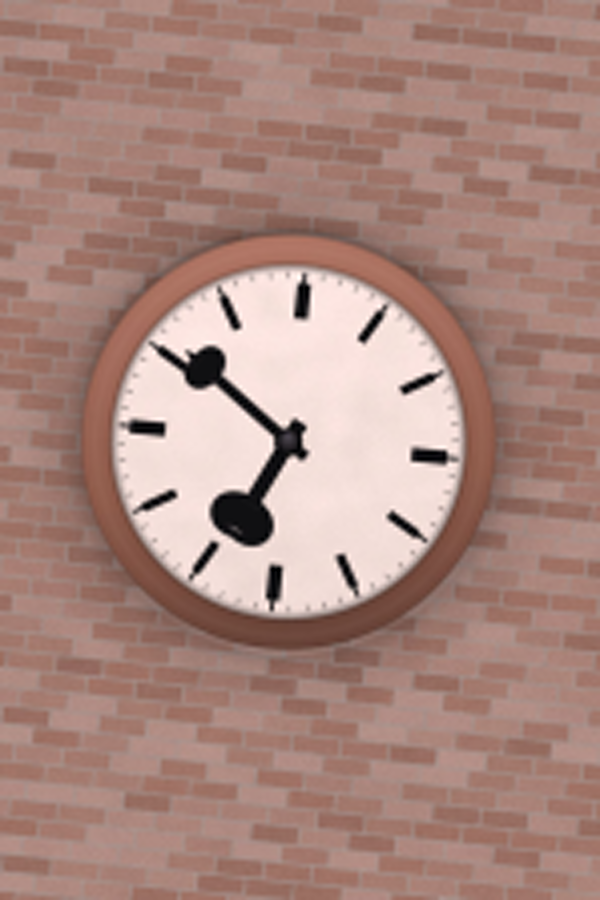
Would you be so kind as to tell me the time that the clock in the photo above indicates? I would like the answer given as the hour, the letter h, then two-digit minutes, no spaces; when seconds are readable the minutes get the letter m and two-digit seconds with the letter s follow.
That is 6h51
